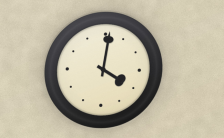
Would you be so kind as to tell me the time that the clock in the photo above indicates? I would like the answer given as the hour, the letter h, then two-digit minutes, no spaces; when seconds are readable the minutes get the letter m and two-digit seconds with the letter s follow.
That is 4h01
